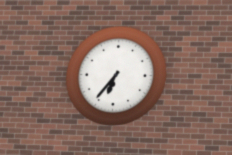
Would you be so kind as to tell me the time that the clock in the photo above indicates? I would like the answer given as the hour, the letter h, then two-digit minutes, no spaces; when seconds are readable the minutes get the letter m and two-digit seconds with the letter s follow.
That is 6h36
